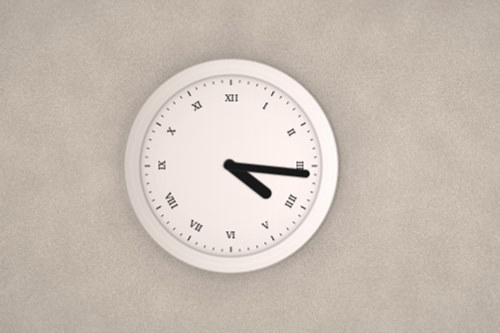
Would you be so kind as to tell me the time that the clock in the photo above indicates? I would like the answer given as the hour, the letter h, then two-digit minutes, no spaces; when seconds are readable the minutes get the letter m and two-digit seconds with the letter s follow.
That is 4h16
